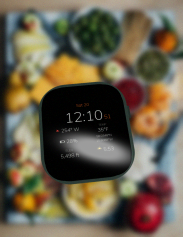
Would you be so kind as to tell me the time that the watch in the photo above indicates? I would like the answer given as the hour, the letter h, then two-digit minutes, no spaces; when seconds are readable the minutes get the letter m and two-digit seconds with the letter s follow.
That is 12h10
